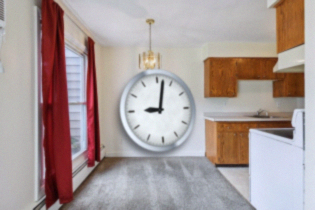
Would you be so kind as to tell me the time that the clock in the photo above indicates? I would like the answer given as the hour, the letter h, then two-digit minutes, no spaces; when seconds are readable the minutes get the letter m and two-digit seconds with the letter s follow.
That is 9h02
